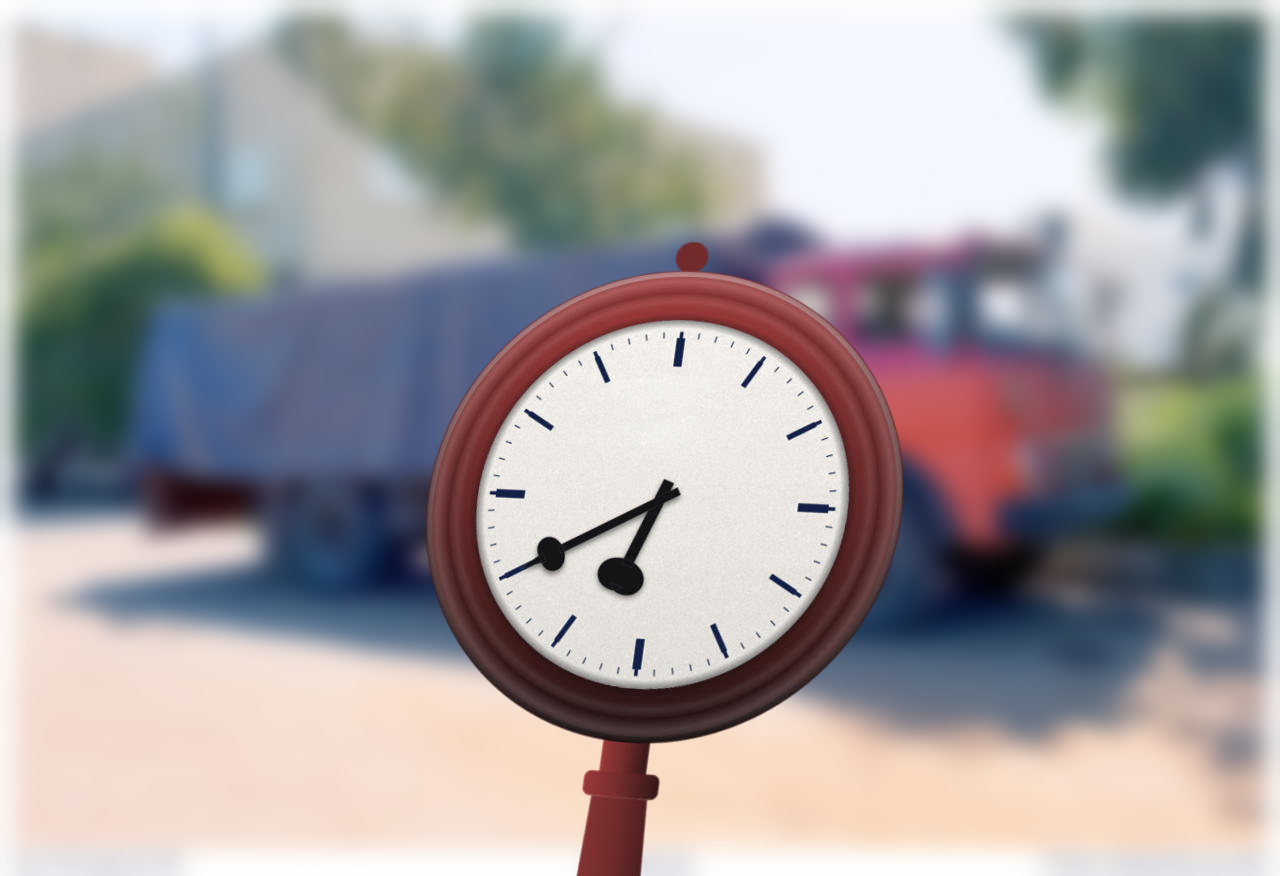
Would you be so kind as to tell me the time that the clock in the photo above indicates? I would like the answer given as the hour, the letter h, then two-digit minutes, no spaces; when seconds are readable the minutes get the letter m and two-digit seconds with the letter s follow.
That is 6h40
